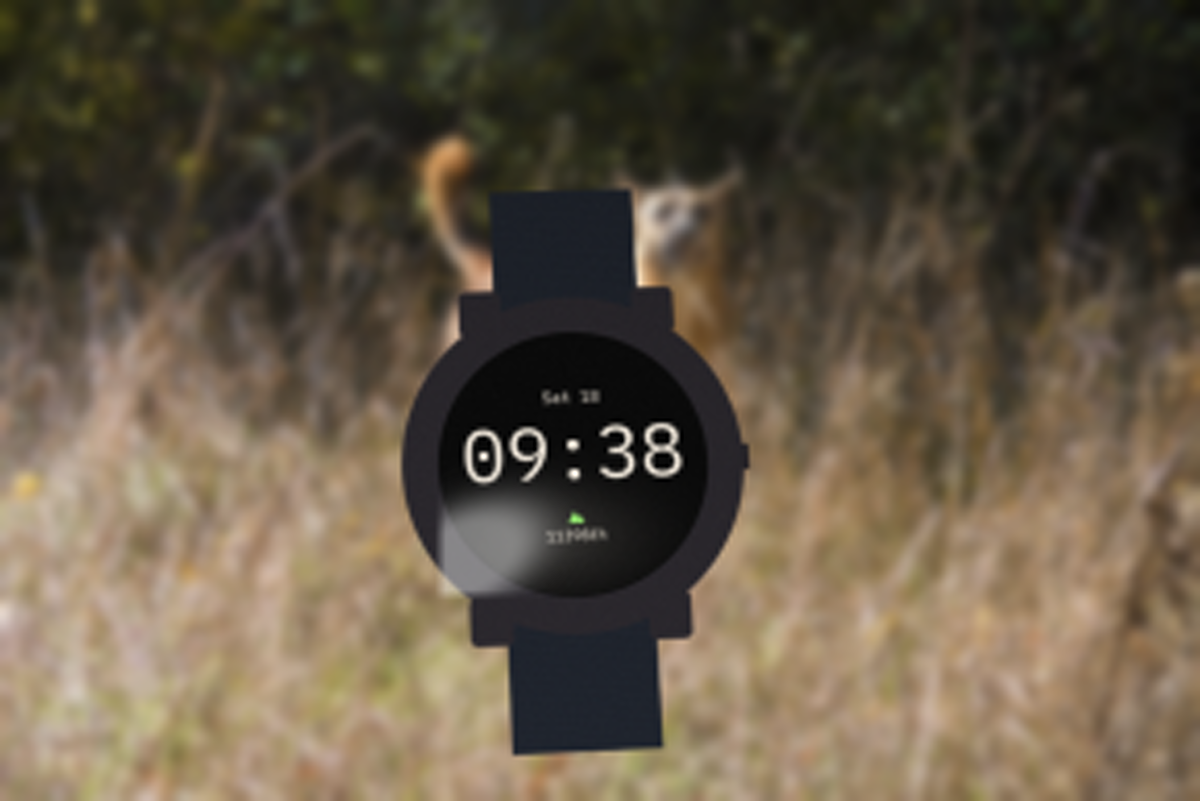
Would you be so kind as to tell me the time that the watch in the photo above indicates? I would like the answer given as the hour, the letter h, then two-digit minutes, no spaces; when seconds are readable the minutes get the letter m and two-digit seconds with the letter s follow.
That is 9h38
